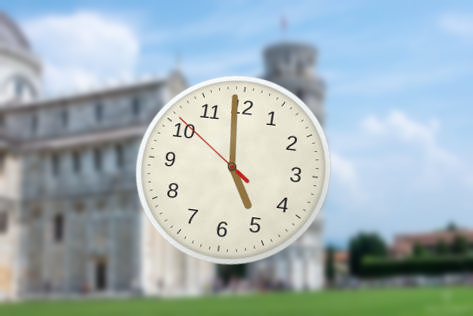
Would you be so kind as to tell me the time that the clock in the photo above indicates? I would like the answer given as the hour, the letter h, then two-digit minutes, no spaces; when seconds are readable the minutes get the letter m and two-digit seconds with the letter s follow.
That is 4h58m51s
